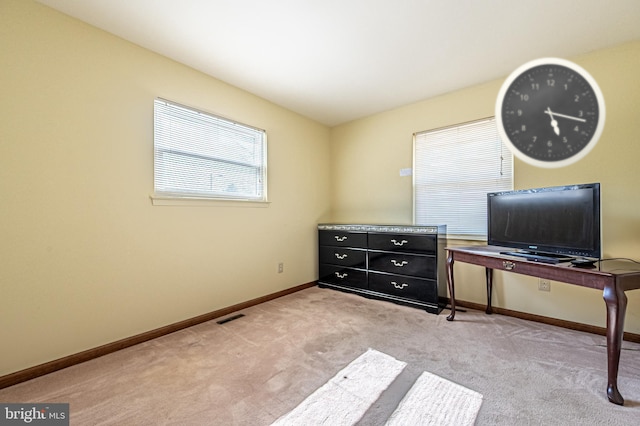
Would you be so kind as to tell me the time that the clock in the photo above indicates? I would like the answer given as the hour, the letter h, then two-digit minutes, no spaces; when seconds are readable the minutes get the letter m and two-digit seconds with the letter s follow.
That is 5h17
